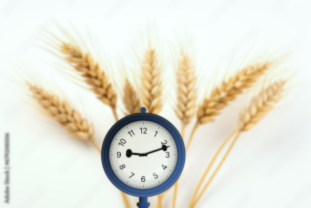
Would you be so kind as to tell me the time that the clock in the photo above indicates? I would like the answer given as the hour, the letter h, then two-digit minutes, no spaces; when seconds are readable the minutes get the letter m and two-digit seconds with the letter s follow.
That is 9h12
